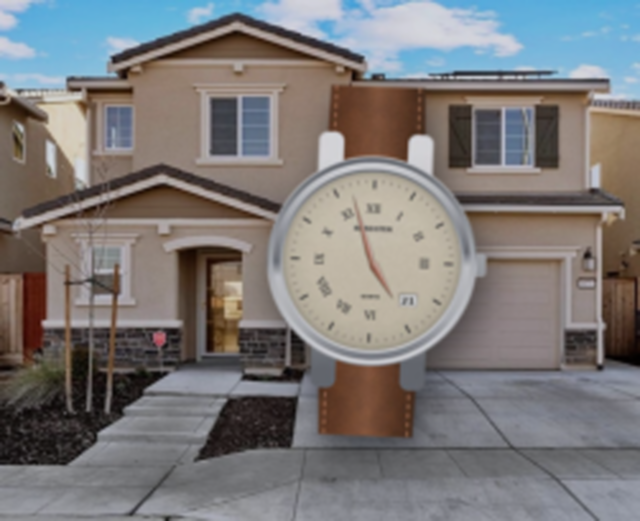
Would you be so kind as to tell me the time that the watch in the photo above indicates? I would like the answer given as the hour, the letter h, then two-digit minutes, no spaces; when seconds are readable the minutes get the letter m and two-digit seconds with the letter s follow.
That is 4h57
